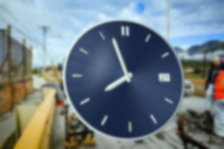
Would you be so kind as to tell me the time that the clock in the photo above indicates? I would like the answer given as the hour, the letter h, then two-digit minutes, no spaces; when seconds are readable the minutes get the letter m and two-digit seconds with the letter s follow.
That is 7h57
